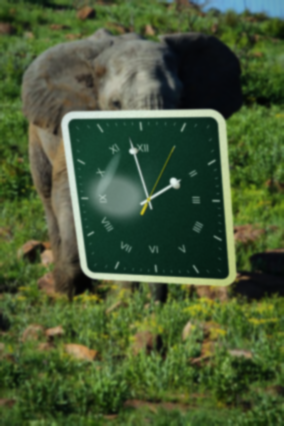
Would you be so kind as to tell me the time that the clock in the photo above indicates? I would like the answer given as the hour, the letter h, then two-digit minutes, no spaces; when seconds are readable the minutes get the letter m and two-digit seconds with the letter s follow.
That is 1h58m05s
